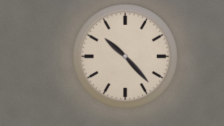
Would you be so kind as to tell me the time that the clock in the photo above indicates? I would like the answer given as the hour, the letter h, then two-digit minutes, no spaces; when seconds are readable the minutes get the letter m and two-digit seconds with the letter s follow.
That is 10h23
